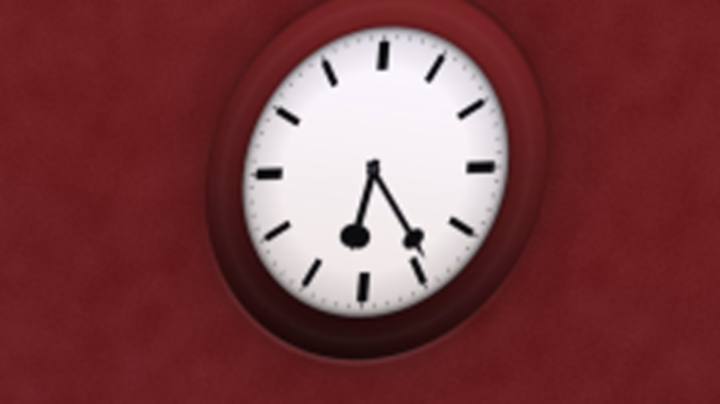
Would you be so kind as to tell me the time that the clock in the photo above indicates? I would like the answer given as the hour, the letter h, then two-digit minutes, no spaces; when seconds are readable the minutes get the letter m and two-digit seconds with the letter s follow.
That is 6h24
